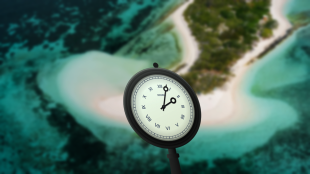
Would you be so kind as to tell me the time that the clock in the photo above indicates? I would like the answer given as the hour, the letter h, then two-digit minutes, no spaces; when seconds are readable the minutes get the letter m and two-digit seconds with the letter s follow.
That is 2h03
